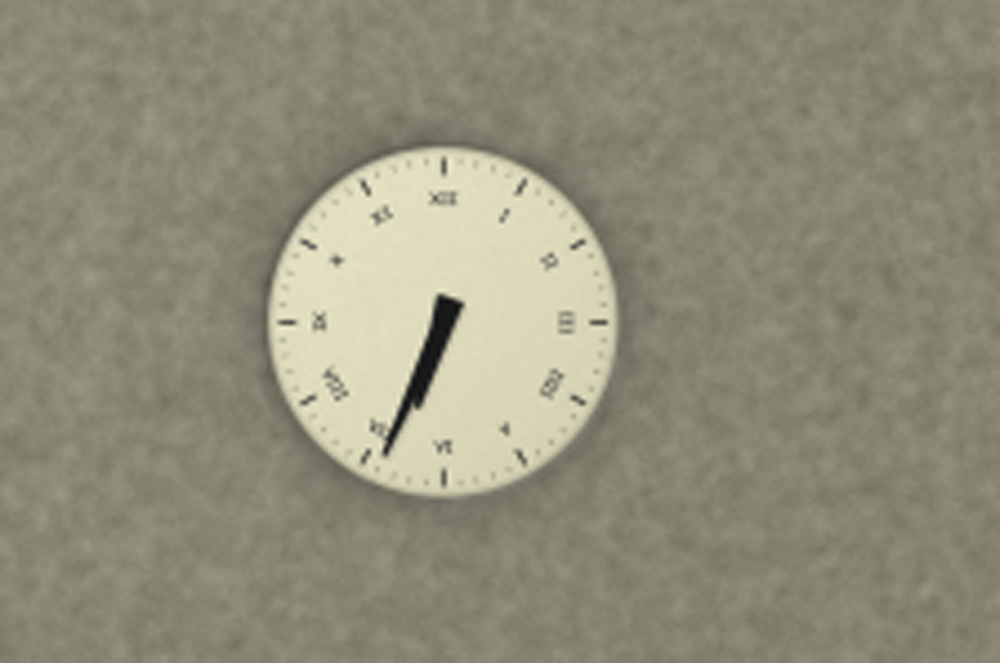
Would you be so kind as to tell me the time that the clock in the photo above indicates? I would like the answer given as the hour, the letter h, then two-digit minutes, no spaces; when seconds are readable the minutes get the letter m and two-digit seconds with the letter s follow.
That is 6h34
